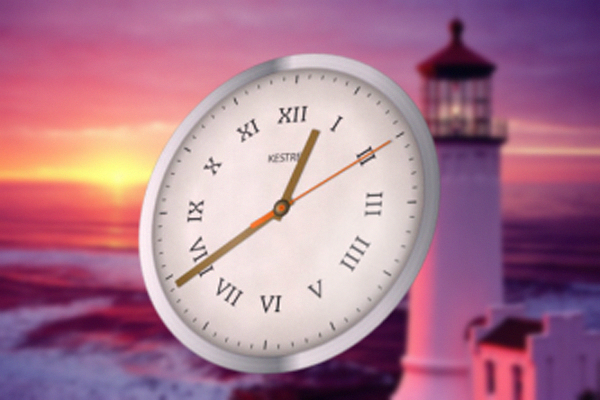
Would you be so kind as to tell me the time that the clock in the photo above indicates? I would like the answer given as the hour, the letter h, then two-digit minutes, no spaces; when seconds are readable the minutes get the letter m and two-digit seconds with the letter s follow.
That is 12h39m10s
